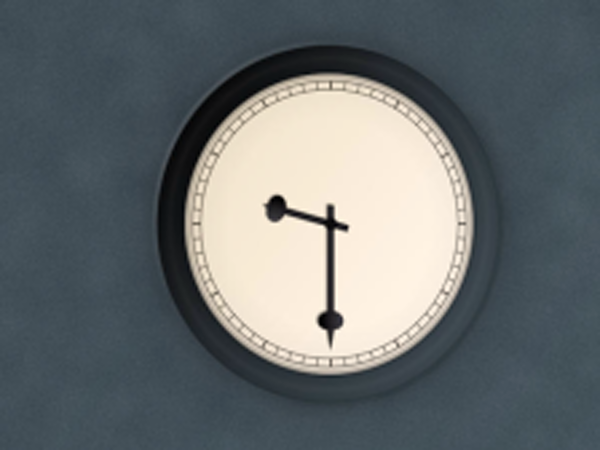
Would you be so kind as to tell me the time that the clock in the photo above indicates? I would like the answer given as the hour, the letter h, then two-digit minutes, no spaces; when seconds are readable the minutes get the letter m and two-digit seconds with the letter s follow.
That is 9h30
